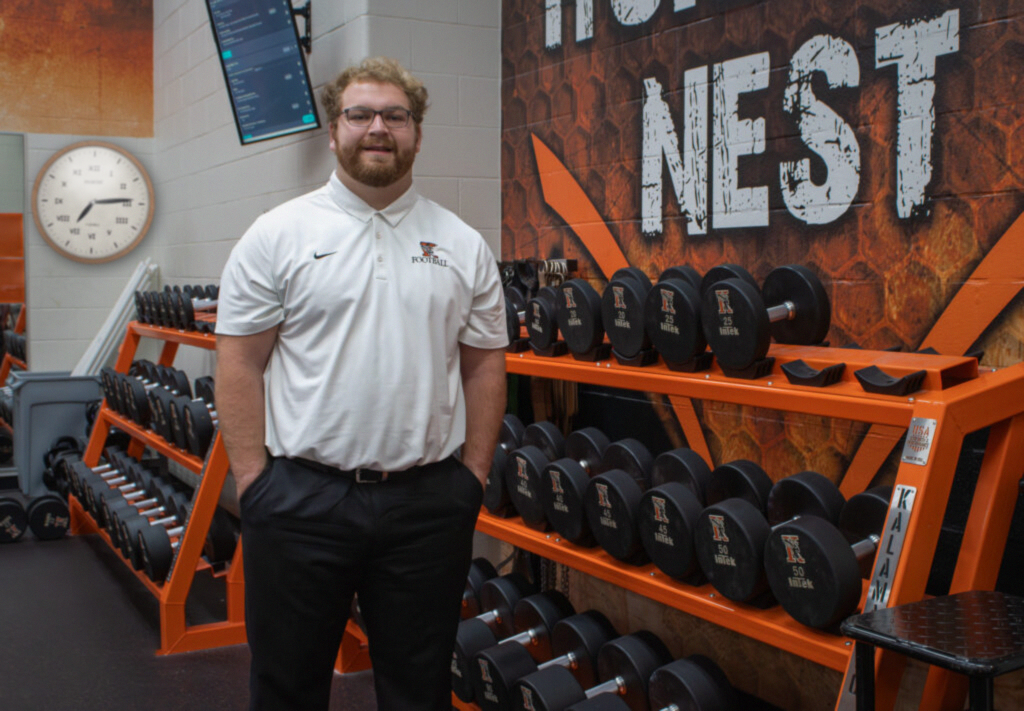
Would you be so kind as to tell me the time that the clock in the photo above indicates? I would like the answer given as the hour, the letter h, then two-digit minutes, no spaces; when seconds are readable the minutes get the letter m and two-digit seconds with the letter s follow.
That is 7h14
